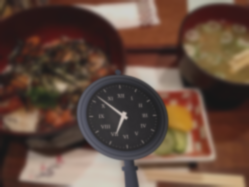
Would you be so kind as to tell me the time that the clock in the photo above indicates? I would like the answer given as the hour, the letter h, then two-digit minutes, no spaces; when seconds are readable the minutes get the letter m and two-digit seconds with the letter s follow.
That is 6h52
